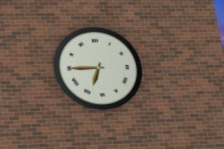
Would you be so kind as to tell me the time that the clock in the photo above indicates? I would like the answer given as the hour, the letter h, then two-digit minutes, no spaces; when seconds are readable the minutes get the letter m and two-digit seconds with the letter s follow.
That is 6h45
